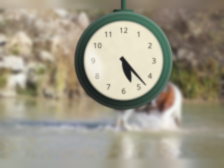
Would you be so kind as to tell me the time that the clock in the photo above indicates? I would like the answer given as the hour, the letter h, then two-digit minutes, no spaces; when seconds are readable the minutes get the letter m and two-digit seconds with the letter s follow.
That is 5h23
